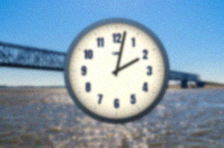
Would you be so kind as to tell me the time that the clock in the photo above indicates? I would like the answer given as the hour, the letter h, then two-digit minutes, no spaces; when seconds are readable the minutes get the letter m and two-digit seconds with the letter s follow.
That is 2h02
